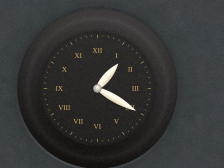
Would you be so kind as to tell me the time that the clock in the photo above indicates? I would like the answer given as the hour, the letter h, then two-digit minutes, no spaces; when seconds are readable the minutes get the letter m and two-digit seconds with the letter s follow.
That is 1h20
